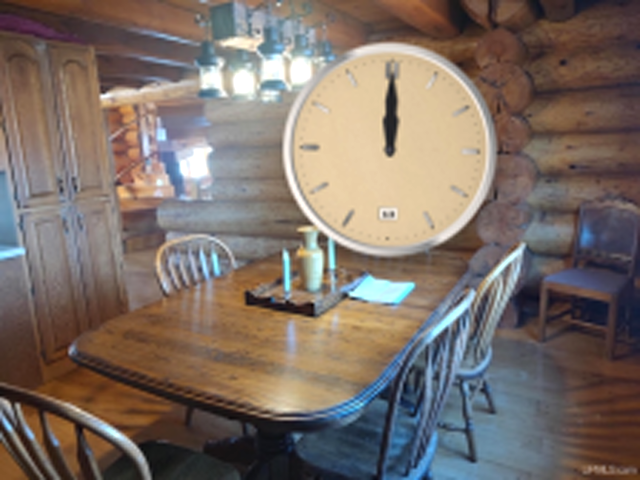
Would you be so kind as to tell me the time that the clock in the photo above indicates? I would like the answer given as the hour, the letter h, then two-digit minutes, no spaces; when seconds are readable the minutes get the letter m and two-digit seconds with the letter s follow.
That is 12h00
